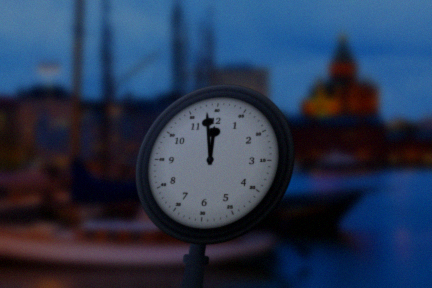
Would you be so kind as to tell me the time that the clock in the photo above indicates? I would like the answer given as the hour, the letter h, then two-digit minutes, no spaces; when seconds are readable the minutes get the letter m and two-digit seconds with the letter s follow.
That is 11h58
